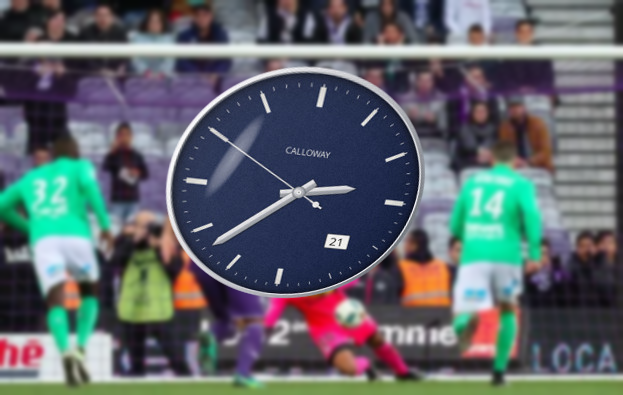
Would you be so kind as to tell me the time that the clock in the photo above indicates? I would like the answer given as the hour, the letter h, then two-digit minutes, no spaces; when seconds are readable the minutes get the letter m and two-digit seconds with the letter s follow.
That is 2h37m50s
